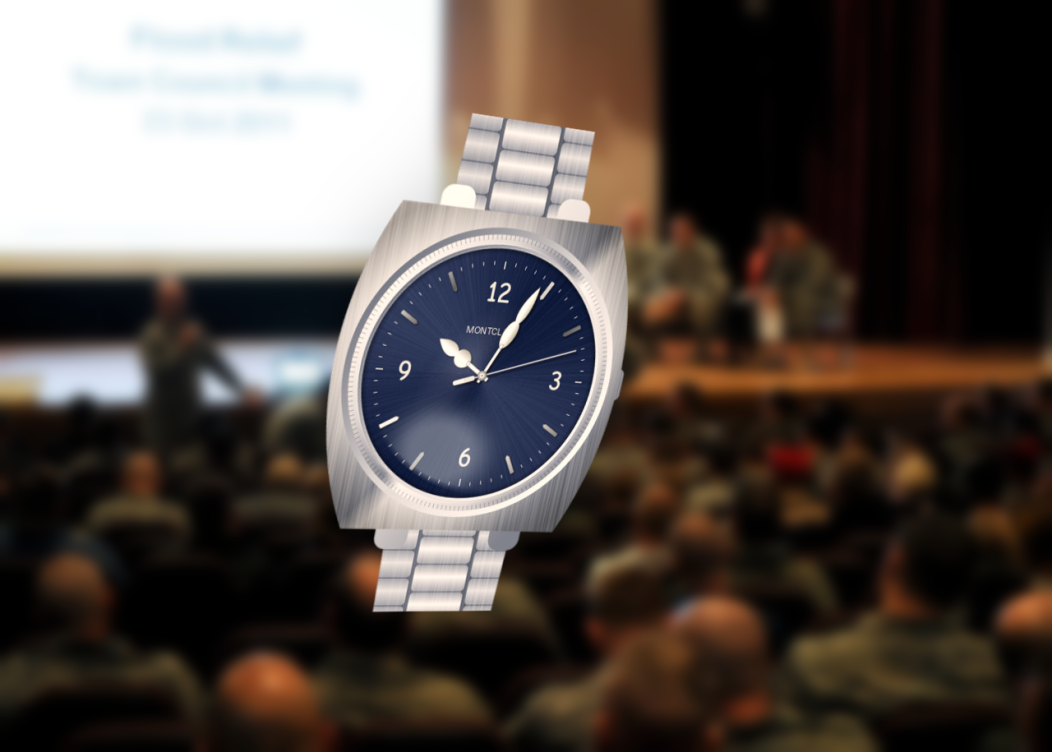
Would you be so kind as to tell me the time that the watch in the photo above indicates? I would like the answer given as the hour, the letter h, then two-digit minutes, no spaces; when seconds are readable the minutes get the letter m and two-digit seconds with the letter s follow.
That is 10h04m12s
